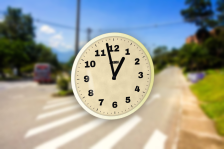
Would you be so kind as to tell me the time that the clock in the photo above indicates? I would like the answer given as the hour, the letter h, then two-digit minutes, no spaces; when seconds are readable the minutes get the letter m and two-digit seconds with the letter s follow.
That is 12h58
